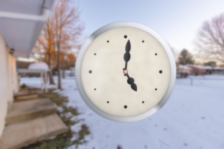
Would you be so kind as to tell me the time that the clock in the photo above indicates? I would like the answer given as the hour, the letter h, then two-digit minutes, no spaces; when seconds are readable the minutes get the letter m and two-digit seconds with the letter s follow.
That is 5h01
